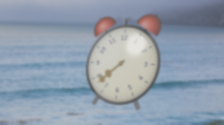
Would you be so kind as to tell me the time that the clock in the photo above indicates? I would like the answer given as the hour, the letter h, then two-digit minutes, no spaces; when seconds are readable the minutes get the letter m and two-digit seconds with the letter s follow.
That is 7h38
